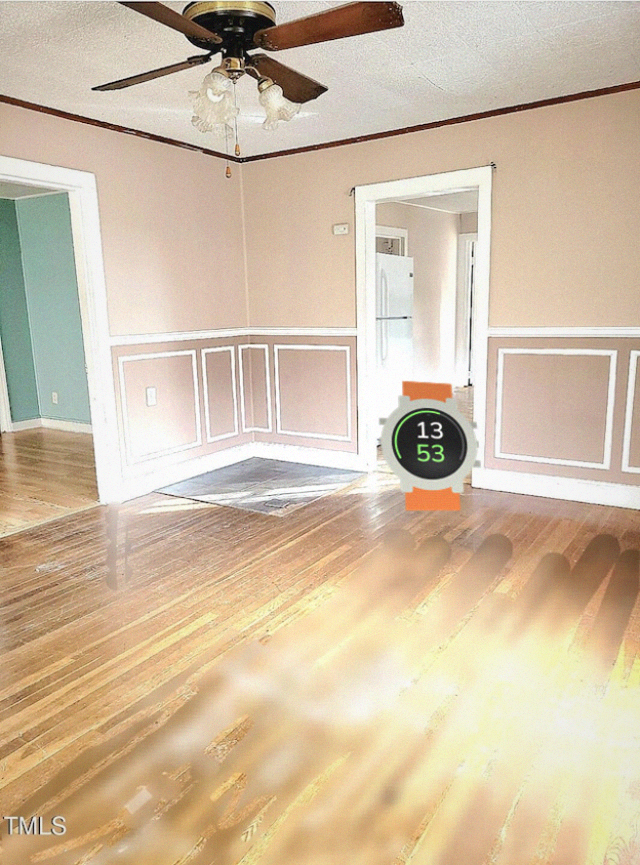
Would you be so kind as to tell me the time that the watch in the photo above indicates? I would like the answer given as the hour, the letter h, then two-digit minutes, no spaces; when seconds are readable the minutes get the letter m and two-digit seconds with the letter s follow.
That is 13h53
